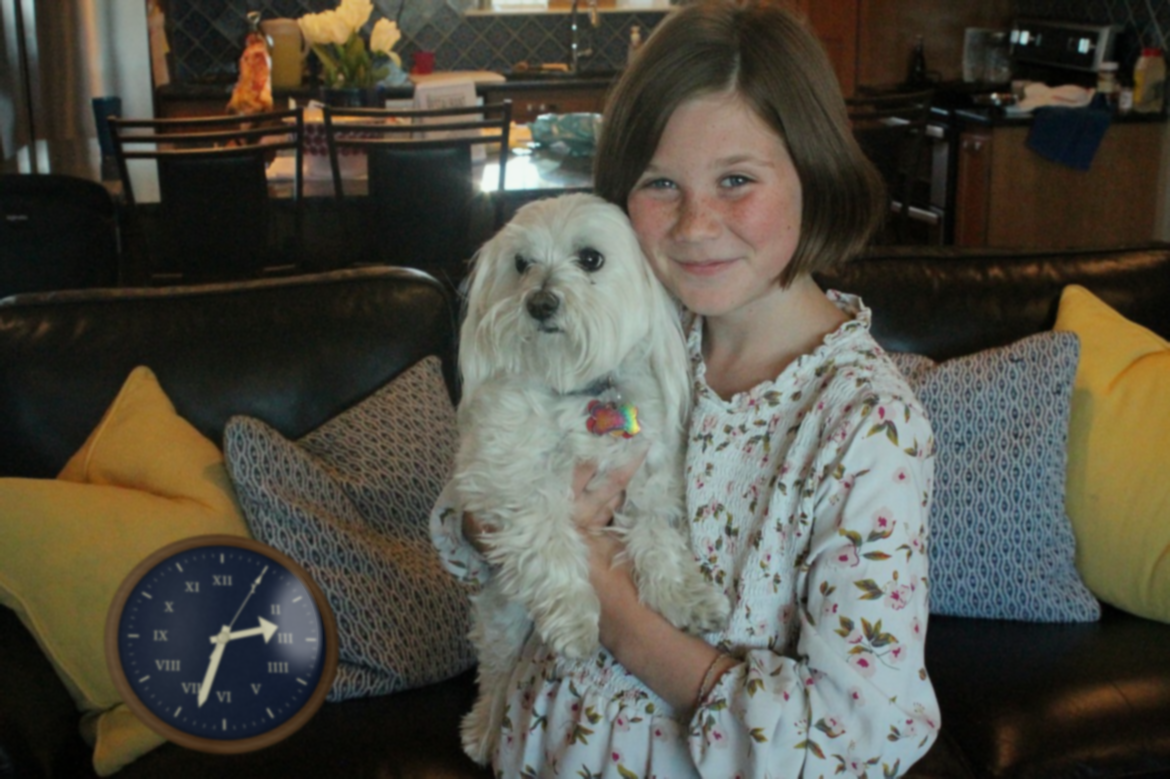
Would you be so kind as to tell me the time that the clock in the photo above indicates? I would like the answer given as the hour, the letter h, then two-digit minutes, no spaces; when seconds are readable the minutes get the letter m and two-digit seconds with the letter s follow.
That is 2h33m05s
